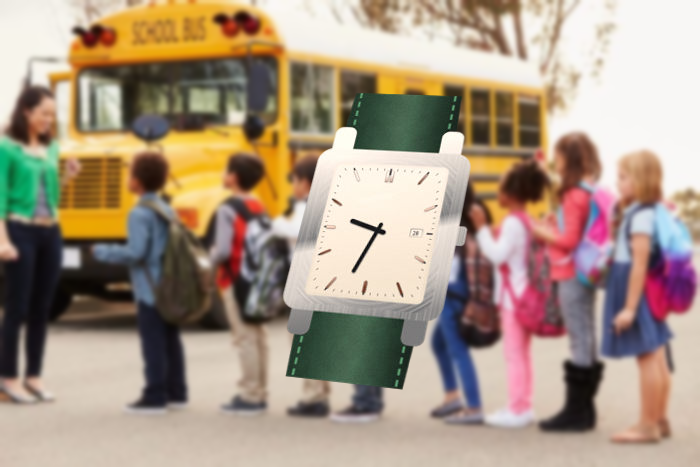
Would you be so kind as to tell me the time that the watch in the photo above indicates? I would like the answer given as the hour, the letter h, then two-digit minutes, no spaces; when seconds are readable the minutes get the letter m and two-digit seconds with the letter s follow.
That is 9h33
